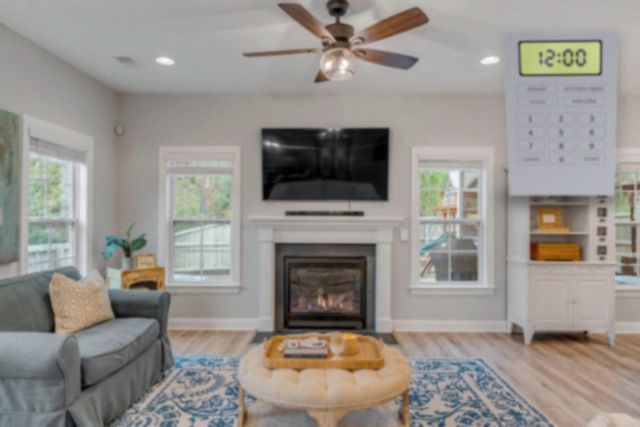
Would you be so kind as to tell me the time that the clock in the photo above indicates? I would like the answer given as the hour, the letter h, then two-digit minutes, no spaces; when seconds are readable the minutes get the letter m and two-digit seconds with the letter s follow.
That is 12h00
